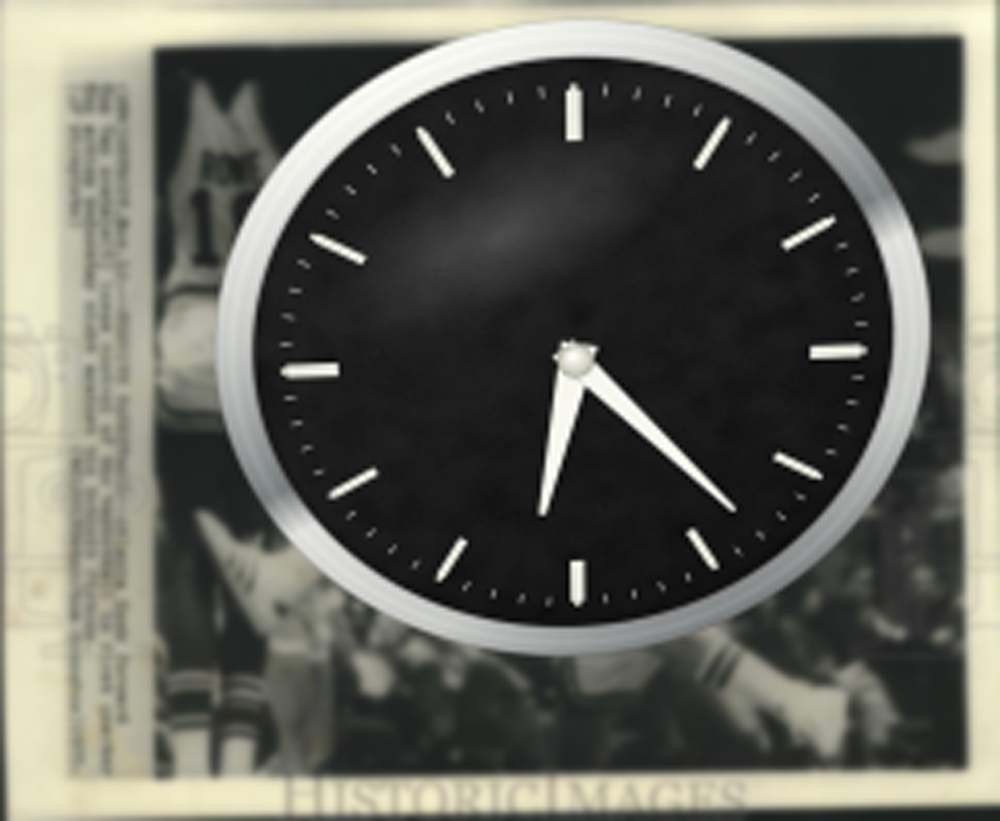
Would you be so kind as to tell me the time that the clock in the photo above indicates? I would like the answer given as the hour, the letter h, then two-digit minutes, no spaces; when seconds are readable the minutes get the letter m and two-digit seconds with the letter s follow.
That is 6h23
